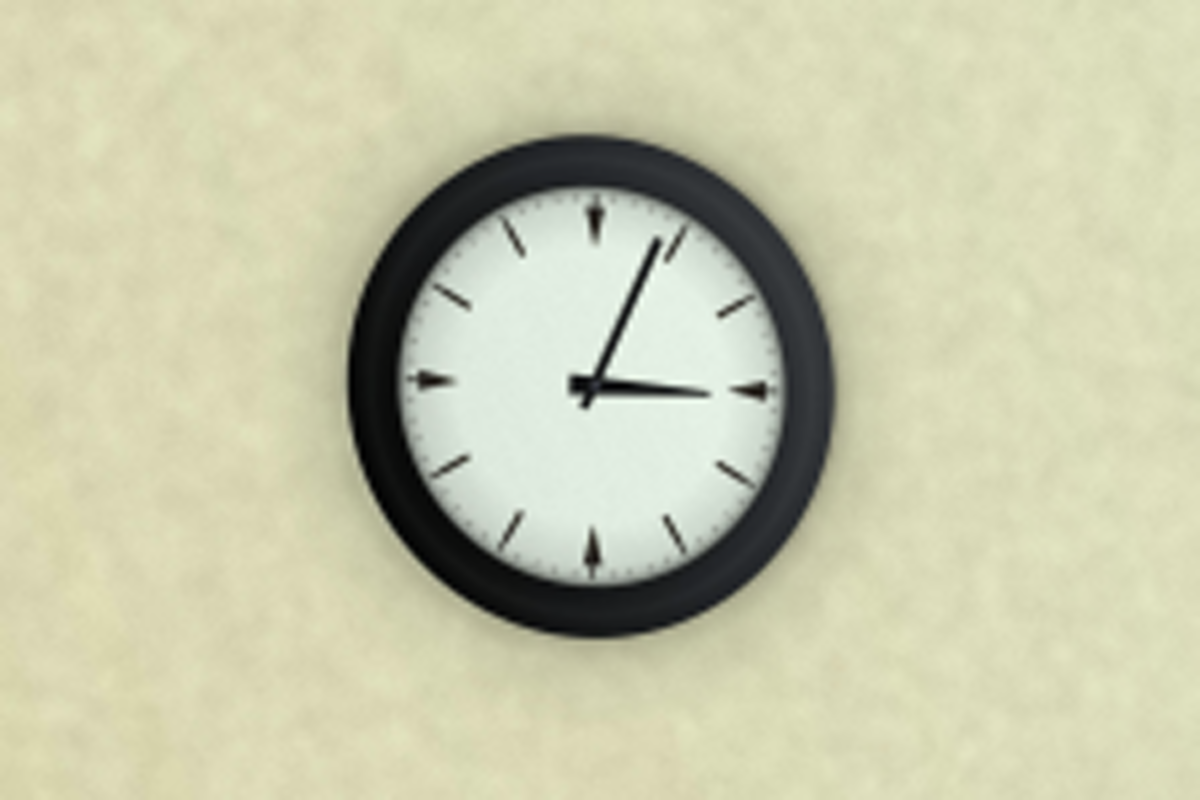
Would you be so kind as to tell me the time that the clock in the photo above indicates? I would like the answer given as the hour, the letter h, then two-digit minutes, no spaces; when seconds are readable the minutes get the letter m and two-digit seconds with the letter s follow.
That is 3h04
